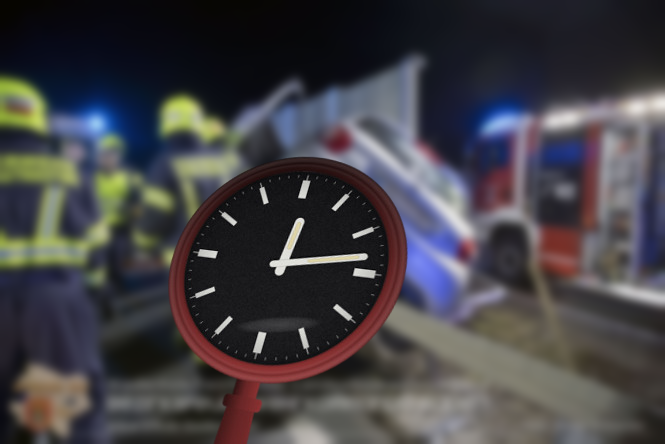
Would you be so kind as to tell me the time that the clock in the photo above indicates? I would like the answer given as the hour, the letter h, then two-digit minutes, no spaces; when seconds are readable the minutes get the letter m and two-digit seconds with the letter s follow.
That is 12h13
